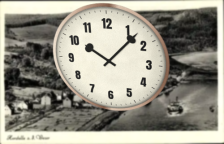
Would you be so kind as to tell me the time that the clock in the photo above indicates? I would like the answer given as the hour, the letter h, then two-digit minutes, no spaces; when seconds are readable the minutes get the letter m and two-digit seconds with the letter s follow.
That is 10h07
